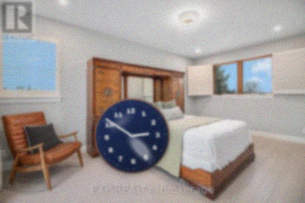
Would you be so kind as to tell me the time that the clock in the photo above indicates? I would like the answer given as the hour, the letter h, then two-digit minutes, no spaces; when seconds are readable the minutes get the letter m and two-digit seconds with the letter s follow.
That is 2h51
